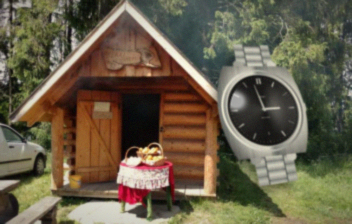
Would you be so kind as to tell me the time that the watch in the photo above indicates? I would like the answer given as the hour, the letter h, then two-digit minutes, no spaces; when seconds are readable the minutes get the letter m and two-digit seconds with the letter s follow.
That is 2h58
